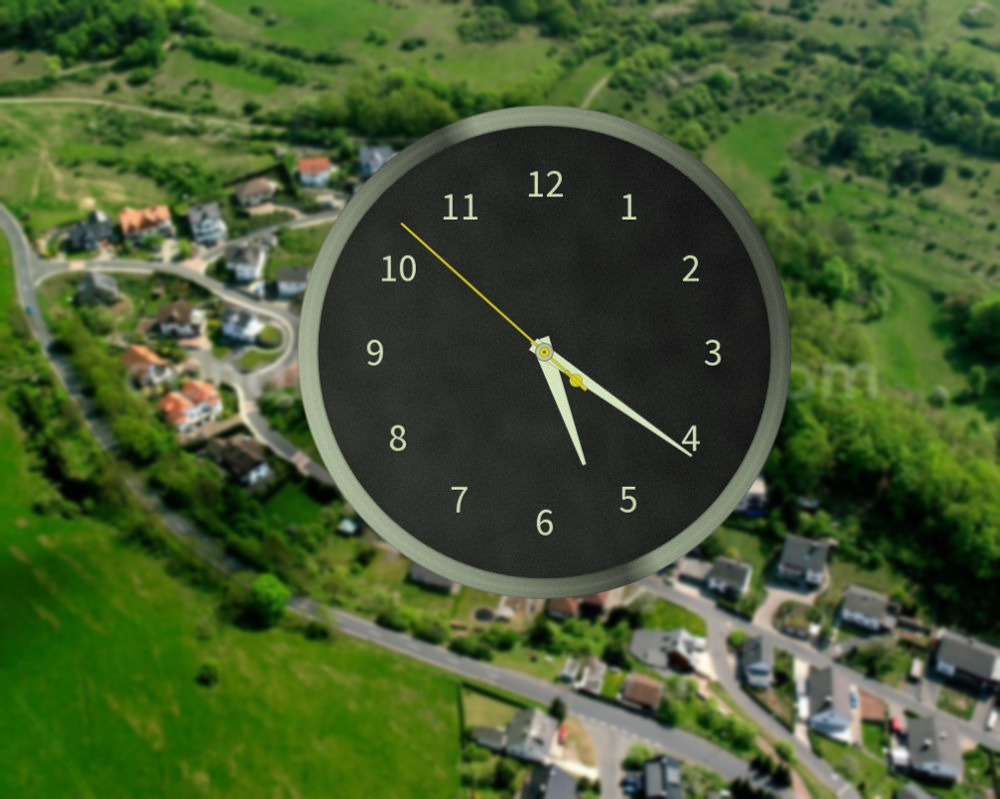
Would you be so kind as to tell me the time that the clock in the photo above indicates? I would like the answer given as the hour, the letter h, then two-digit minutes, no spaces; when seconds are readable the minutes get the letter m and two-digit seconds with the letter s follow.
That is 5h20m52s
